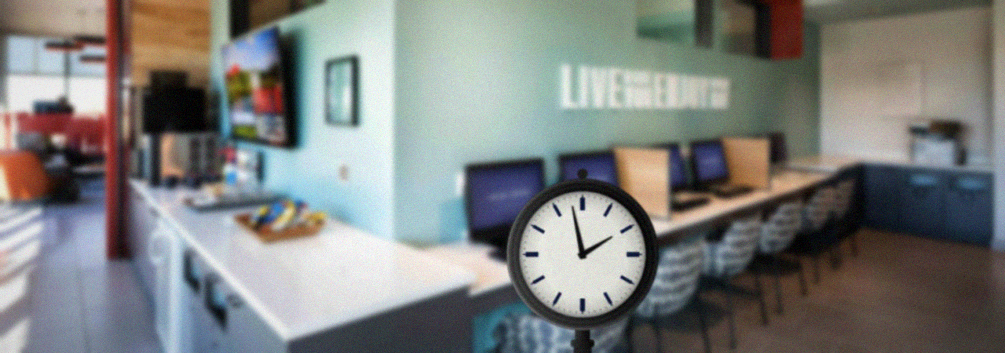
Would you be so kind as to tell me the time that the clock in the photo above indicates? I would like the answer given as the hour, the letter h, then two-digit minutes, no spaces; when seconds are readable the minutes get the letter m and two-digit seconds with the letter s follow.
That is 1h58
